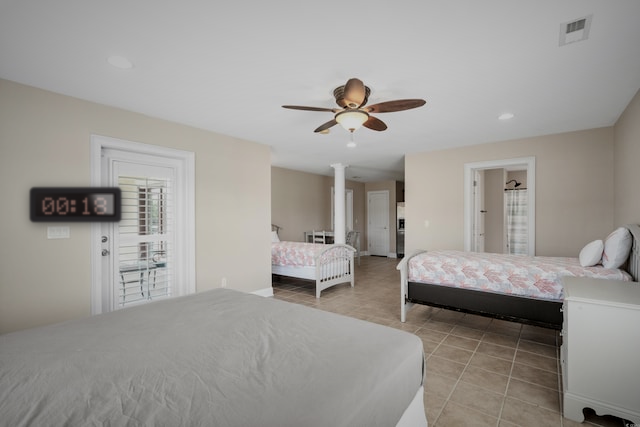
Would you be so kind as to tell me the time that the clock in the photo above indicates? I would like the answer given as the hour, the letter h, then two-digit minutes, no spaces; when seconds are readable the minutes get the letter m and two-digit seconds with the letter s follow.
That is 0h18
